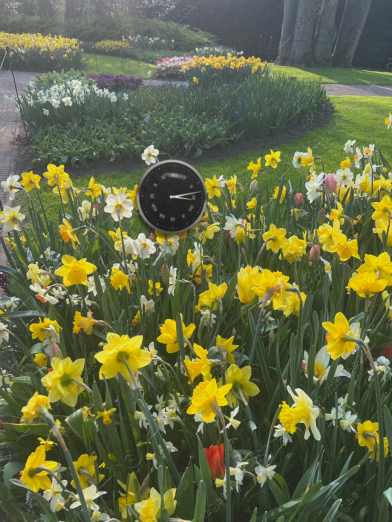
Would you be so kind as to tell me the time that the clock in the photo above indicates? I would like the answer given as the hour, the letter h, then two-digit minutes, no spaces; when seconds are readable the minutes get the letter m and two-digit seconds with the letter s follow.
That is 3h13
